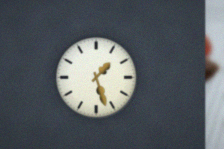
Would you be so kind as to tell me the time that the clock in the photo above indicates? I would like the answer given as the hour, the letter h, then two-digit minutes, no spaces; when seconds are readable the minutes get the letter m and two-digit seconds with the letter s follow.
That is 1h27
